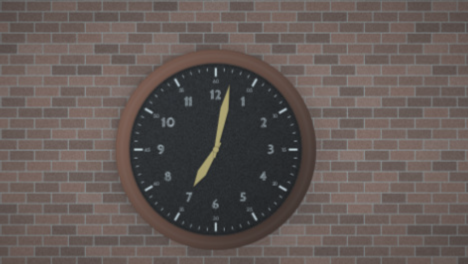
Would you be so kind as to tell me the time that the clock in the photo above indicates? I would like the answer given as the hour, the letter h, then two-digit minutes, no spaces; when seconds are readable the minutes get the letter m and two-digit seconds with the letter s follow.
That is 7h02
